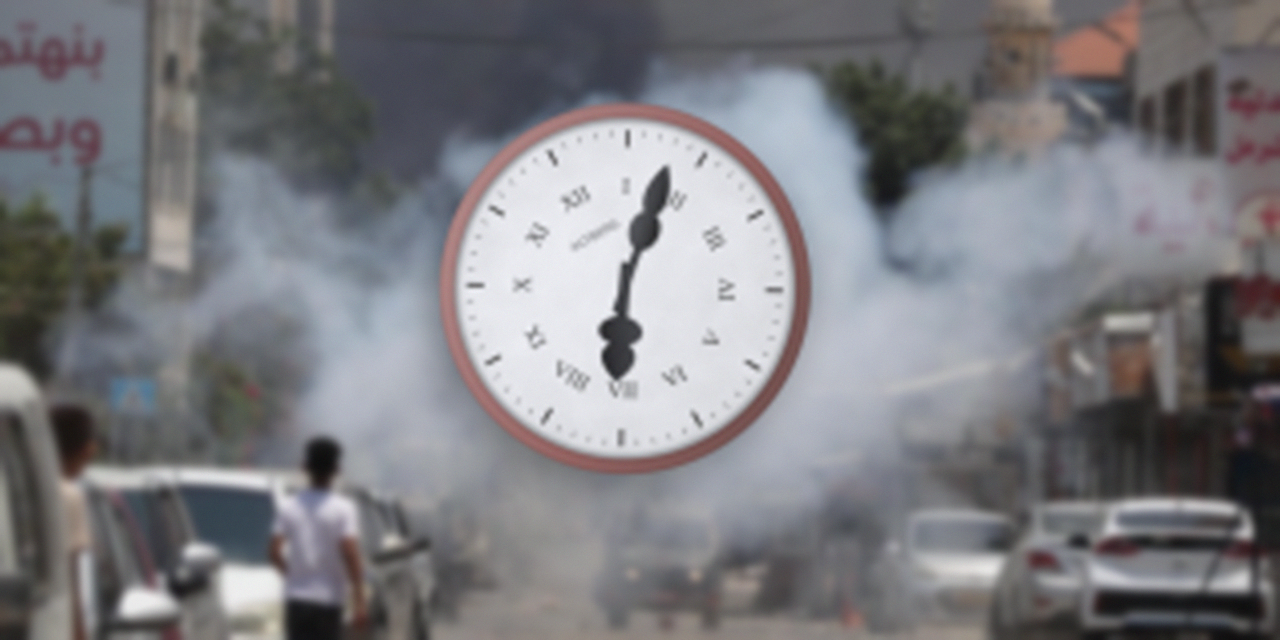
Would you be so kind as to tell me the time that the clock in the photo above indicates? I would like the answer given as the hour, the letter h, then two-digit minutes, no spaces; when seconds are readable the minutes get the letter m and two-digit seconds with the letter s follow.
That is 7h08
